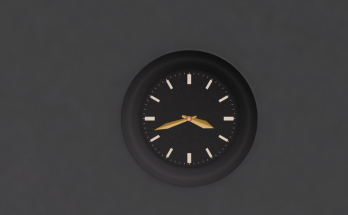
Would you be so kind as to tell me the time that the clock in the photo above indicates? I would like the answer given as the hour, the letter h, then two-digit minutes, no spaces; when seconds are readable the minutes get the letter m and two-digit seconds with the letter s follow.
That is 3h42
